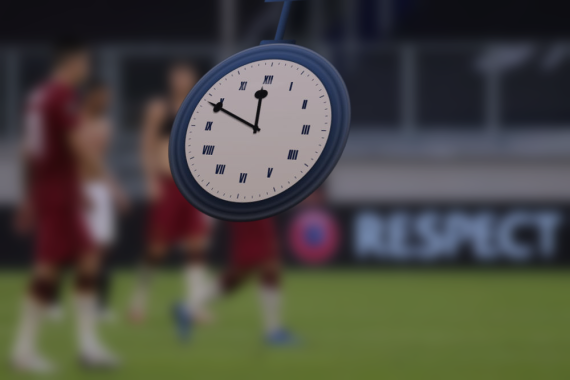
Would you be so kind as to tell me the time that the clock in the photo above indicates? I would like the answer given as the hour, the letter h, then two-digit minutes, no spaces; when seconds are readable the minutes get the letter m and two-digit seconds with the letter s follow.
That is 11h49
